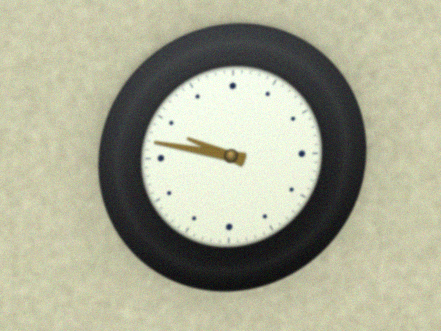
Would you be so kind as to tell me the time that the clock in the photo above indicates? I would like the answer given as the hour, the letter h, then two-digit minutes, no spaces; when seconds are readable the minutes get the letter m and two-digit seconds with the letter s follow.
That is 9h47
